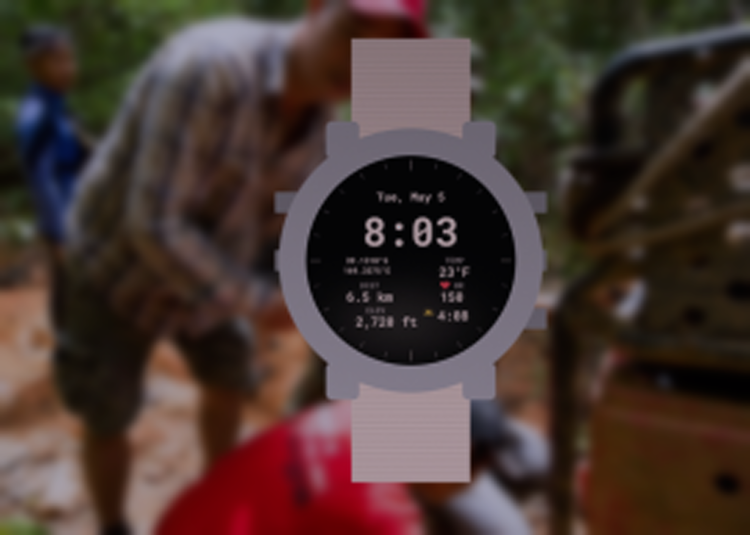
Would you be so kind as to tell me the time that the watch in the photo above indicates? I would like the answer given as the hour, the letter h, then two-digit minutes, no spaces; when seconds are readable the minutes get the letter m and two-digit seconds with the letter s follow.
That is 8h03
